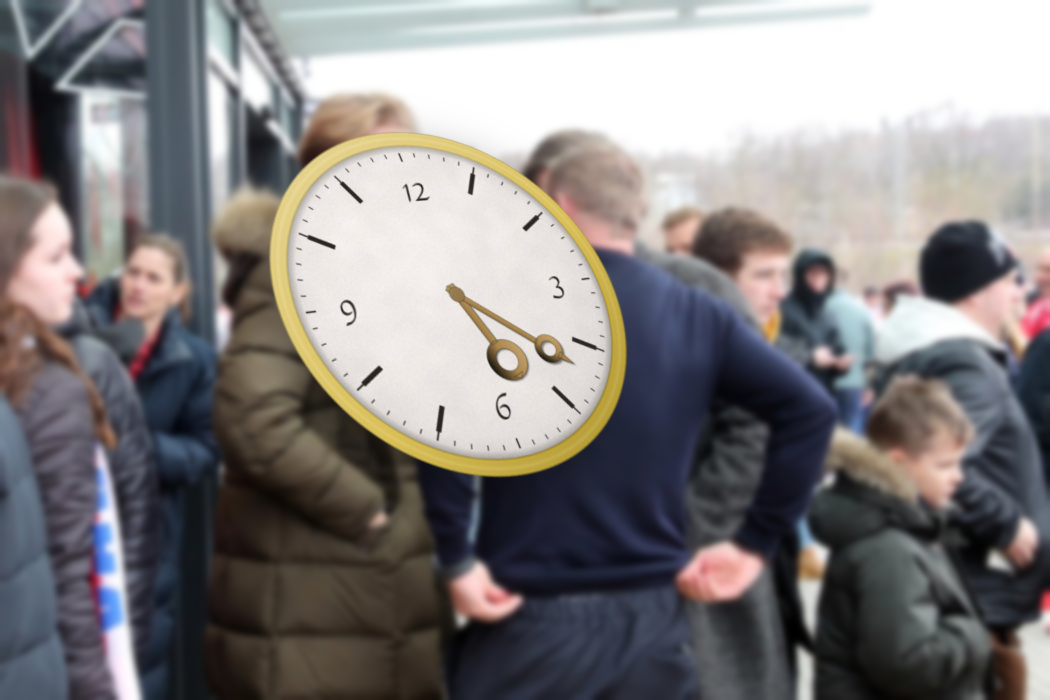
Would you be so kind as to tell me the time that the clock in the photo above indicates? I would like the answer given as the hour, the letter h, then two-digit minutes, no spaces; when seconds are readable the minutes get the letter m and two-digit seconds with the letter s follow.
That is 5h22
